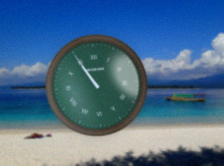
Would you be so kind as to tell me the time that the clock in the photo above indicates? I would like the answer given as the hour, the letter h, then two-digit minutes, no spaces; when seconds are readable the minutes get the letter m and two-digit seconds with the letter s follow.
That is 10h55
